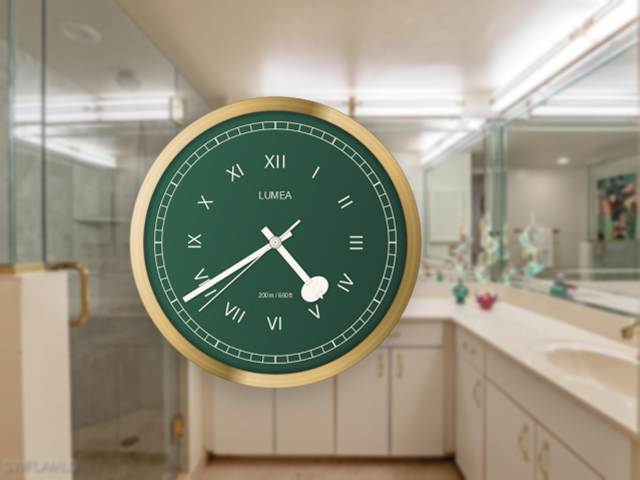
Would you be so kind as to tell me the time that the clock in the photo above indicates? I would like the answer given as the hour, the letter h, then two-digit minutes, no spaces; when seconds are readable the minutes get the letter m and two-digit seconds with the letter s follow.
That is 4h39m38s
